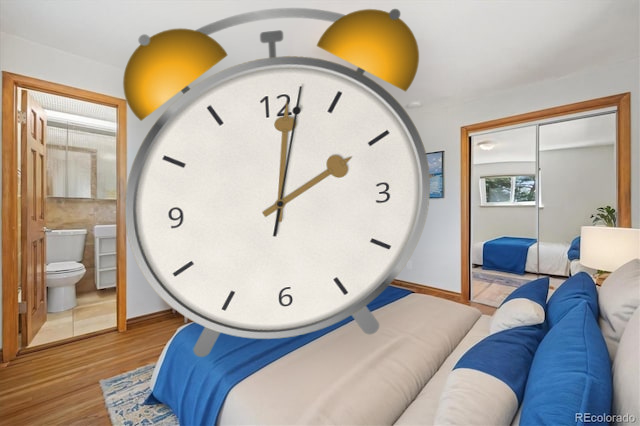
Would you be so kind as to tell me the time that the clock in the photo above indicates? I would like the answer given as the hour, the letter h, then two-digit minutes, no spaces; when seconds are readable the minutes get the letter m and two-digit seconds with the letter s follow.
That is 2h01m02s
